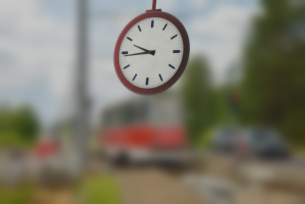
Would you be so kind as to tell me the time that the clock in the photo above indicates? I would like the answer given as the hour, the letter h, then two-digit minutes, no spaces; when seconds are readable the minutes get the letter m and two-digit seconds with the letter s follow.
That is 9h44
